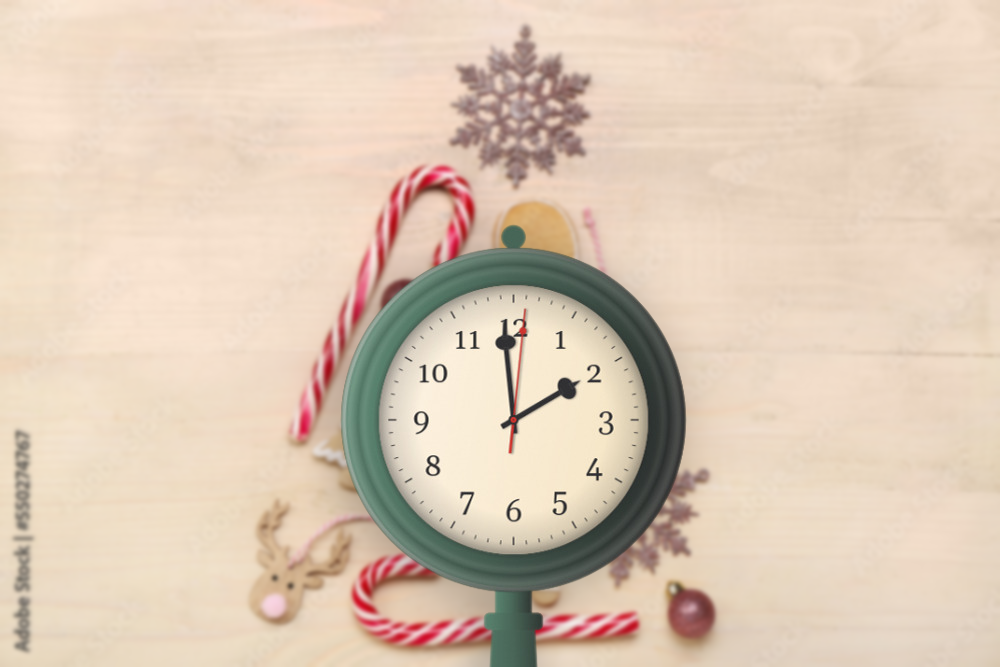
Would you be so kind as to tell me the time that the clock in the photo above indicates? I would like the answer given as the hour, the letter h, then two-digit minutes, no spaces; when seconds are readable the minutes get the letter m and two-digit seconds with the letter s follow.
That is 1h59m01s
